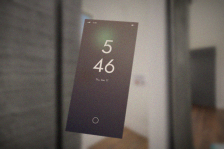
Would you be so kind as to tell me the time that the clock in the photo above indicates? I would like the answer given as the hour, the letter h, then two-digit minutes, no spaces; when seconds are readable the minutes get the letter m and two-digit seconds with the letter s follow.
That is 5h46
